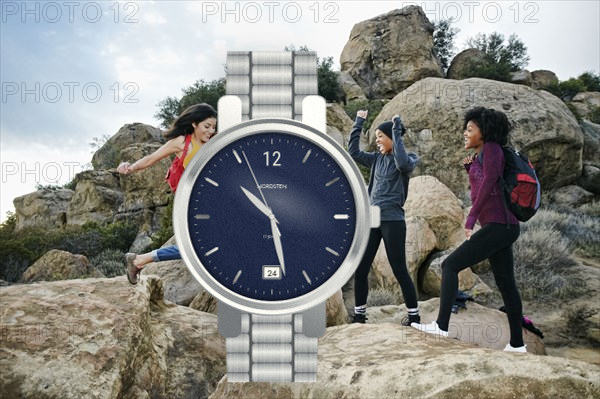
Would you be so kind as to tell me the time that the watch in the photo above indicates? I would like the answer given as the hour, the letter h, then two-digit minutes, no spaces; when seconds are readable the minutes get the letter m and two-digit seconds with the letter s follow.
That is 10h27m56s
